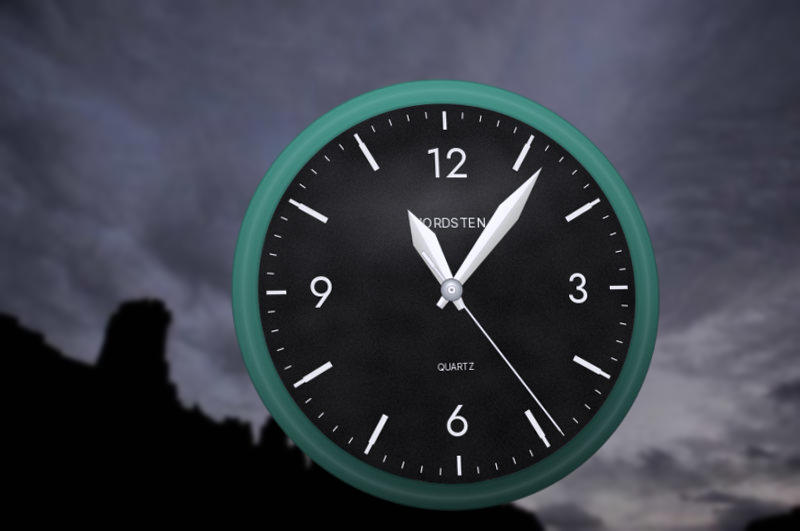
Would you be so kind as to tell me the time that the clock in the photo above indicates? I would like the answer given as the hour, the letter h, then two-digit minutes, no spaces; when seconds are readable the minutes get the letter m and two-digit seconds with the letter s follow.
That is 11h06m24s
